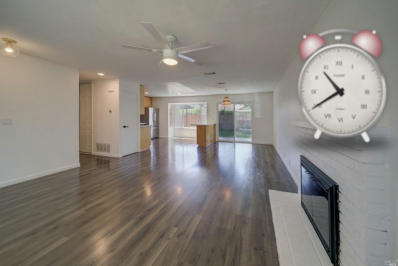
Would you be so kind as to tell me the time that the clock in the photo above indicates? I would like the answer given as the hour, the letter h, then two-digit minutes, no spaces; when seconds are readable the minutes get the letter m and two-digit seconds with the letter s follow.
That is 10h40
